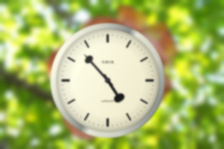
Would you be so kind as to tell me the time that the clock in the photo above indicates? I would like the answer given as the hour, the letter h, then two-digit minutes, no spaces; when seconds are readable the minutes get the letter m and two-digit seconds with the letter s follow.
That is 4h53
